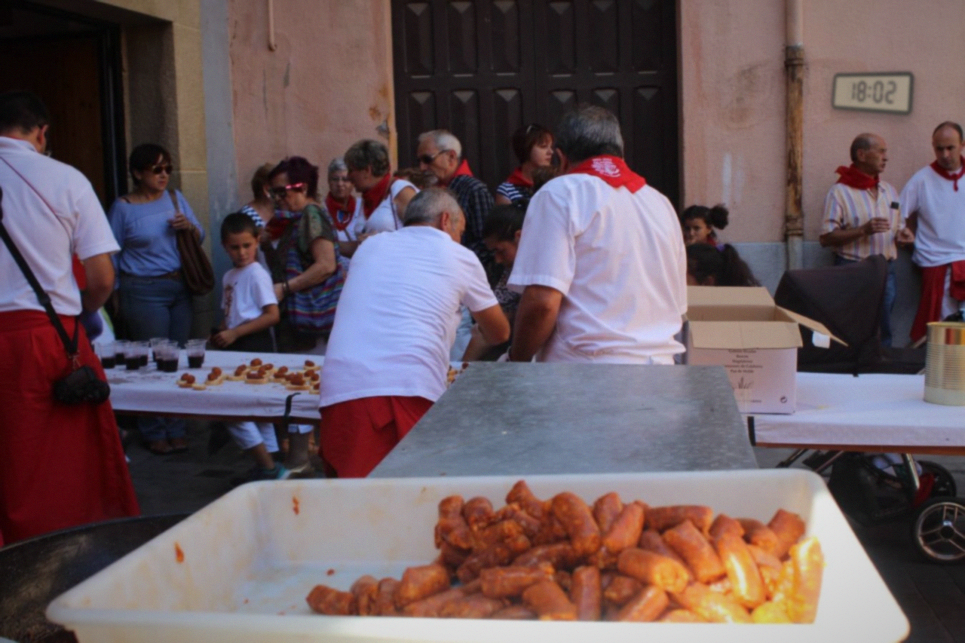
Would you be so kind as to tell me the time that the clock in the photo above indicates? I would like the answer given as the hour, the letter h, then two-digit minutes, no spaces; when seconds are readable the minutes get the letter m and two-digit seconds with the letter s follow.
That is 18h02
